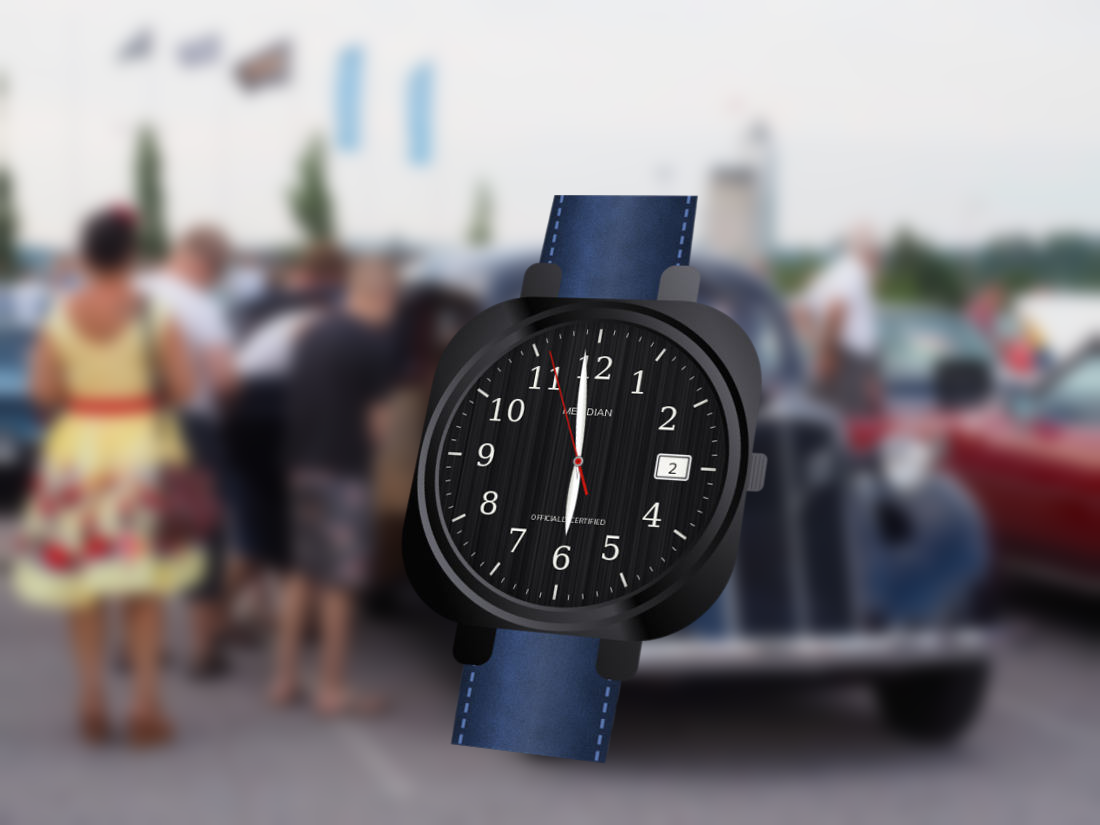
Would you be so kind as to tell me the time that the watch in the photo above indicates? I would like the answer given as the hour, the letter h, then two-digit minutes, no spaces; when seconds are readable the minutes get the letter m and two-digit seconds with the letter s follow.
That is 5h58m56s
